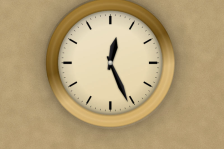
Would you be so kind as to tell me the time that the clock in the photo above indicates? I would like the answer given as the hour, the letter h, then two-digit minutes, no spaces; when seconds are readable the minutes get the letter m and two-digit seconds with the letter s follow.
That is 12h26
